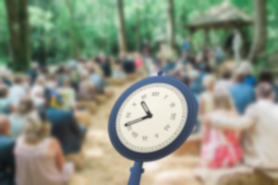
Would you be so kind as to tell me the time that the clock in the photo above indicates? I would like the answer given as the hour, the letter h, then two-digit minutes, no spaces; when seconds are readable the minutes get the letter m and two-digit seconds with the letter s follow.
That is 10h41
